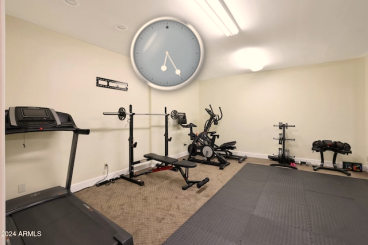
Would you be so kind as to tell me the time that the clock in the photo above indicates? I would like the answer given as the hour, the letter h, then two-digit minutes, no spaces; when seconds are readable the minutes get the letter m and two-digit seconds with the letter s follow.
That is 6h25
